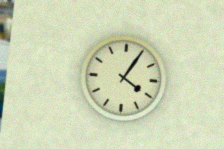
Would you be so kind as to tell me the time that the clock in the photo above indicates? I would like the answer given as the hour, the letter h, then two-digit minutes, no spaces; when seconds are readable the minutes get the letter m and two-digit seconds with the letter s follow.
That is 4h05
